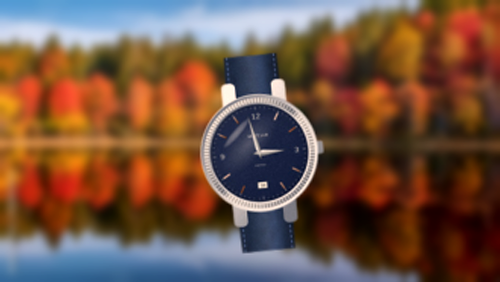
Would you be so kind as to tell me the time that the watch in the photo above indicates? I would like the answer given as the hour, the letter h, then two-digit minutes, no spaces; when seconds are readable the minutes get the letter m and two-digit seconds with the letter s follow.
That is 2h58
